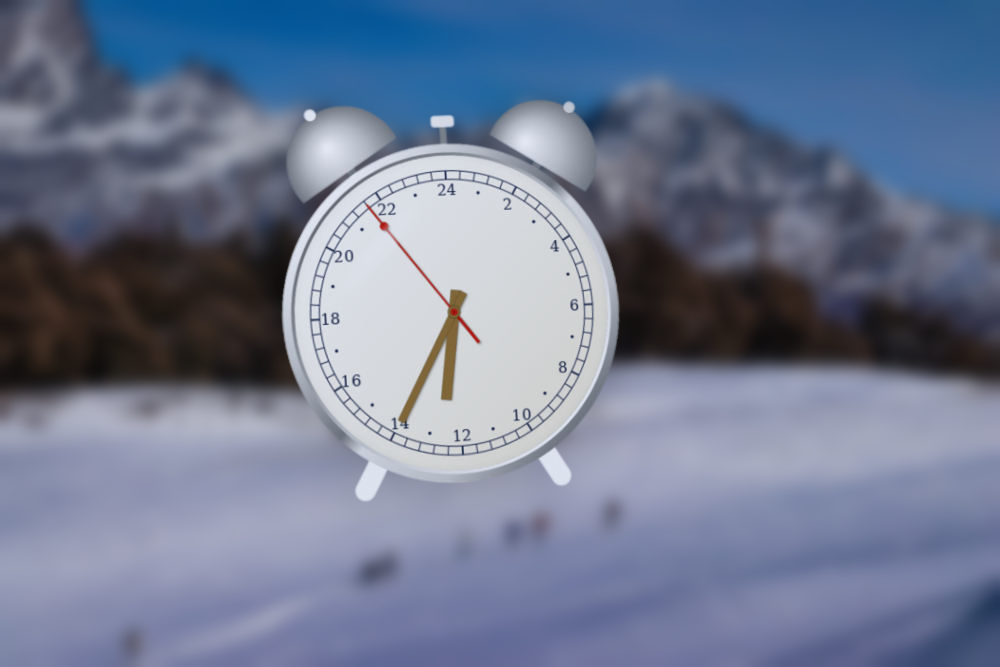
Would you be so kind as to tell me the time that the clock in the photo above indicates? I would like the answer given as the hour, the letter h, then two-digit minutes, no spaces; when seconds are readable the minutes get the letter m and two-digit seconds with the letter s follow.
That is 12h34m54s
